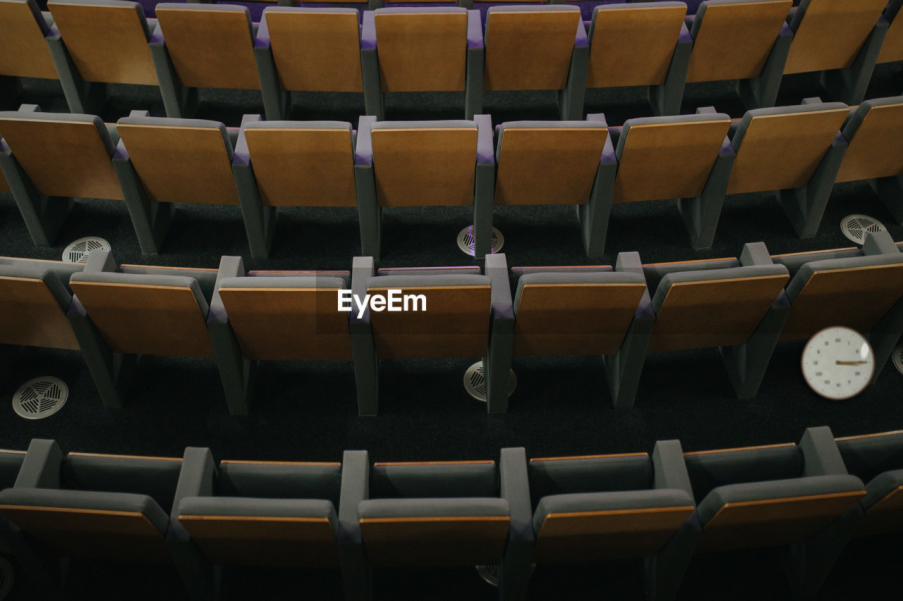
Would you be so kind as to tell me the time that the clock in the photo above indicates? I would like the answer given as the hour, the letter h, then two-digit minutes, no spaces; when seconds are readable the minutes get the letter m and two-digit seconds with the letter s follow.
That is 3h15
